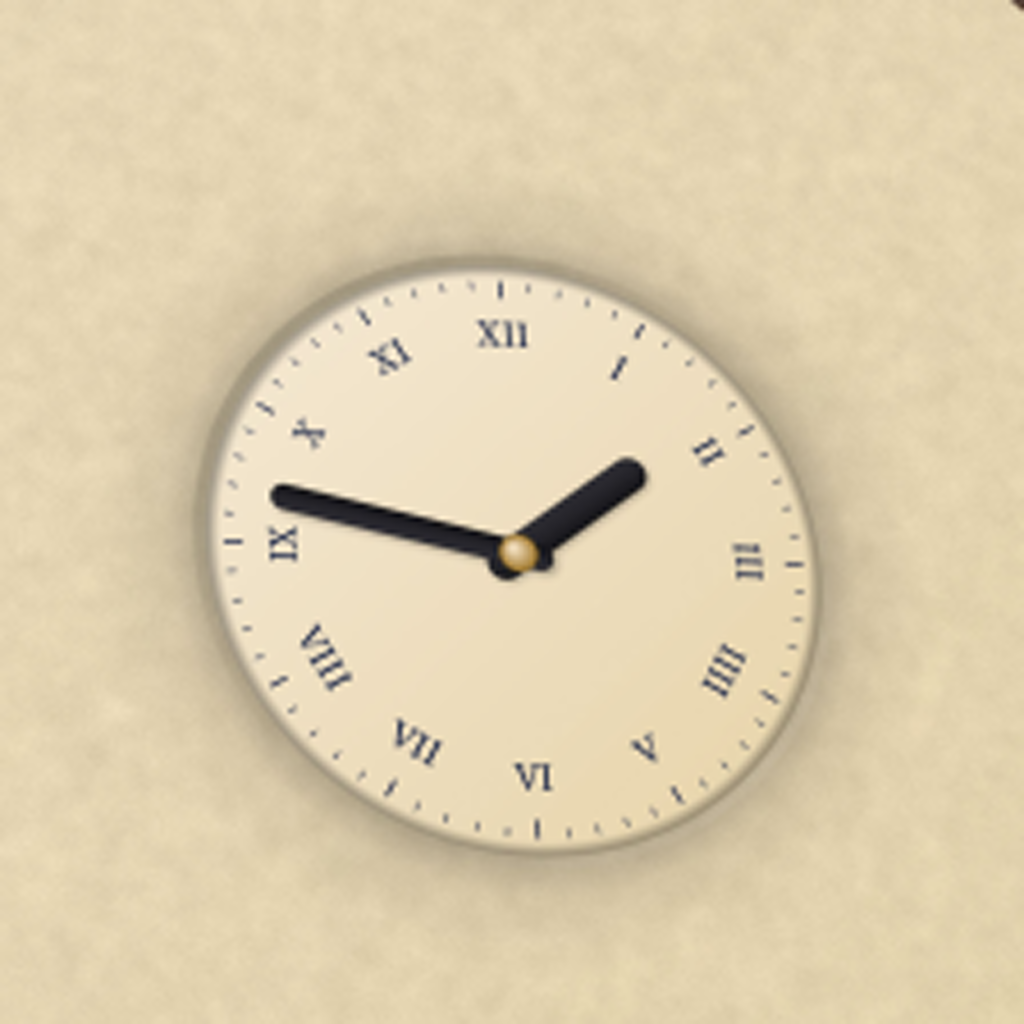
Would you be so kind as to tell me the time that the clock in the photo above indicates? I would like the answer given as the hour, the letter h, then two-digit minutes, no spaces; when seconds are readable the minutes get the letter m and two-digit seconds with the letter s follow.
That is 1h47
